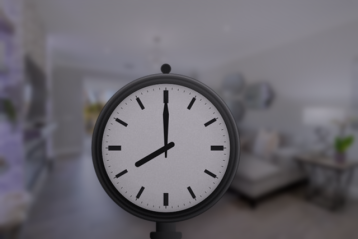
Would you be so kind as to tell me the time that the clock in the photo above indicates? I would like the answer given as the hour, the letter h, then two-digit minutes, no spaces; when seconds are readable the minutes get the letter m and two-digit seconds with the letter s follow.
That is 8h00
